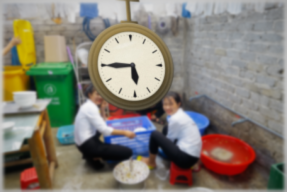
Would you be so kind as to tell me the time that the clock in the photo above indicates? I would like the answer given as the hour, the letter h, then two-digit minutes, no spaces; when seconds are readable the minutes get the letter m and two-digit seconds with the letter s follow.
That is 5h45
